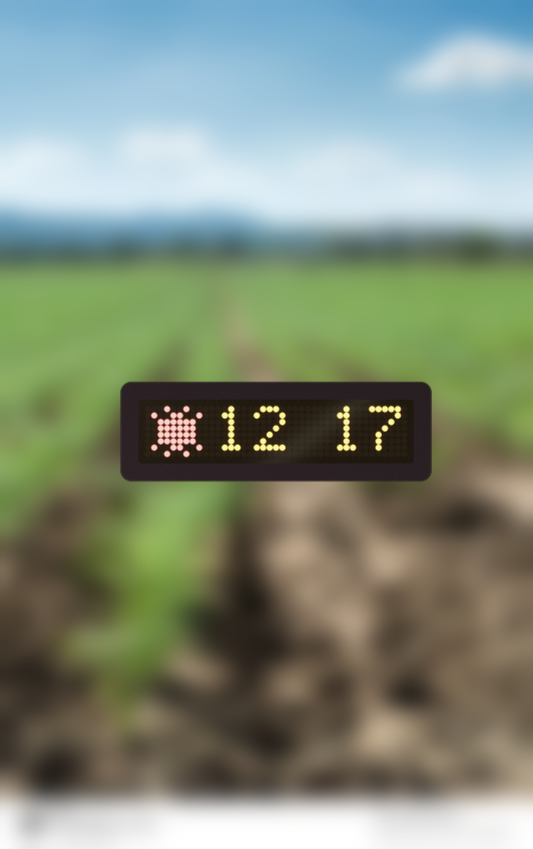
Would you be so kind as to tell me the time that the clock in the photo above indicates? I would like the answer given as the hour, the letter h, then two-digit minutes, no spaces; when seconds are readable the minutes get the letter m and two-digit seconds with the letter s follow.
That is 12h17
